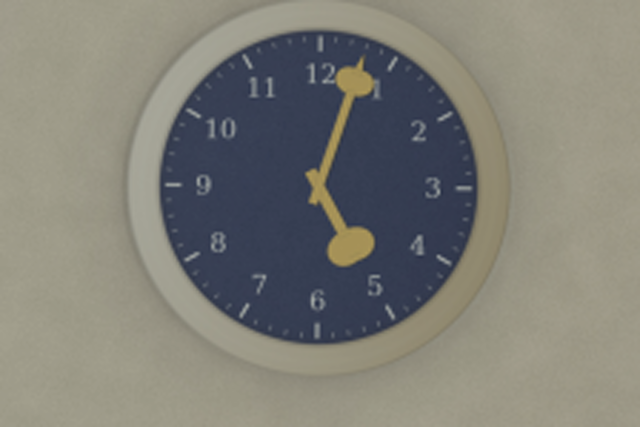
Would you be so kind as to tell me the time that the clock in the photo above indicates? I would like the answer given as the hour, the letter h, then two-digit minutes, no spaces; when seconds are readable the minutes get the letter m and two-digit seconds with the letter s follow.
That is 5h03
